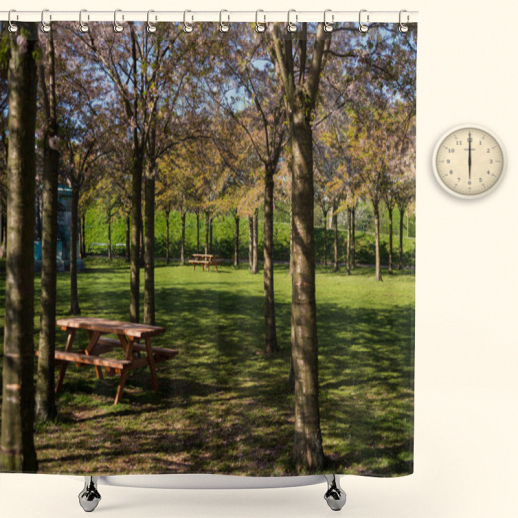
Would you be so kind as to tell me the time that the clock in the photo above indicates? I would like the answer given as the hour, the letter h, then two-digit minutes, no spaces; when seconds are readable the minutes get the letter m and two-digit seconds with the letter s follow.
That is 6h00
